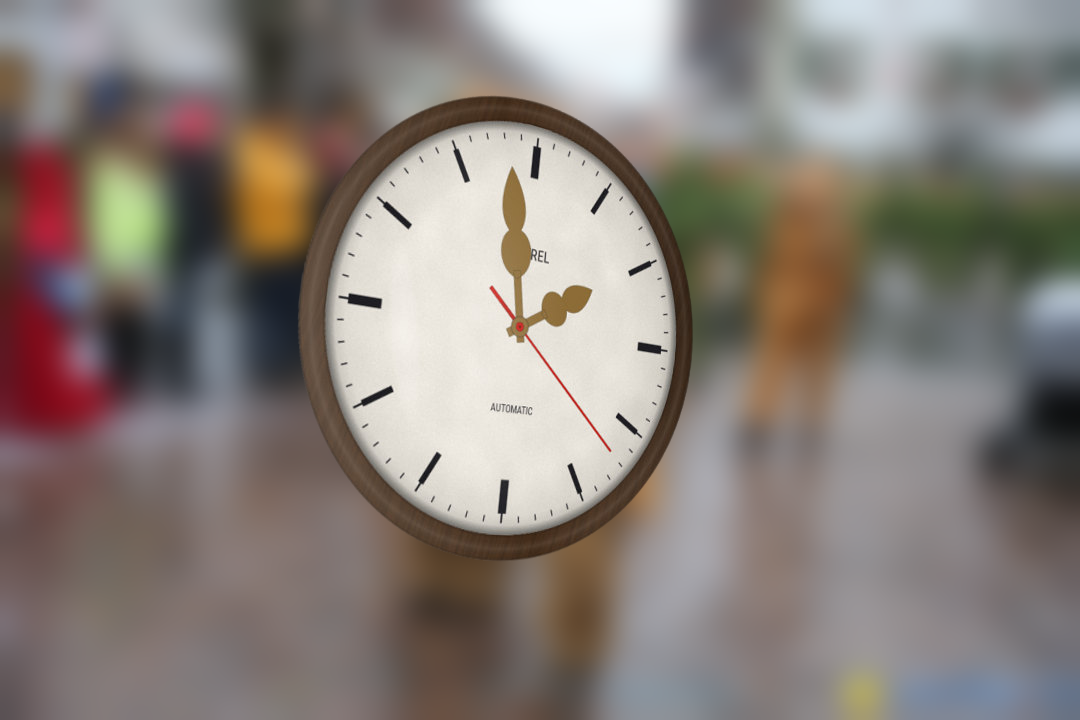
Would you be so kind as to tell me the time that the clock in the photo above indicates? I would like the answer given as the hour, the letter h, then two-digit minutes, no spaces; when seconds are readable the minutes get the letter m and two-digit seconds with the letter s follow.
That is 1h58m22s
